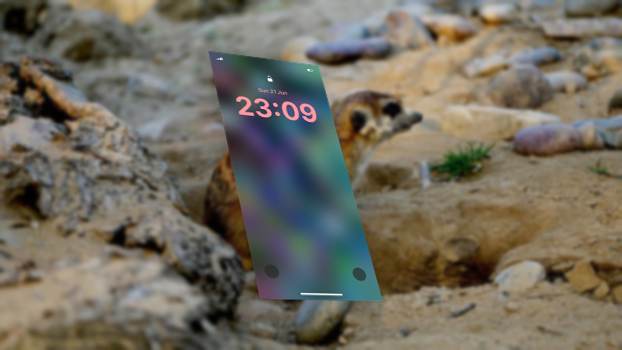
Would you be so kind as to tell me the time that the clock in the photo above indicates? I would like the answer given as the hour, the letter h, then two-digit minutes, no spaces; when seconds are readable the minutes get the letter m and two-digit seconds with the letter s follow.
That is 23h09
